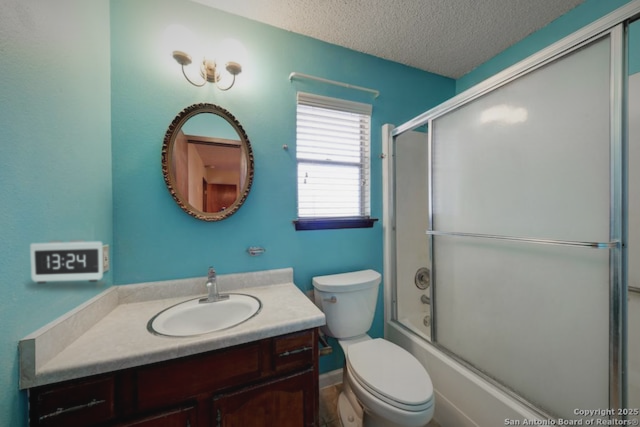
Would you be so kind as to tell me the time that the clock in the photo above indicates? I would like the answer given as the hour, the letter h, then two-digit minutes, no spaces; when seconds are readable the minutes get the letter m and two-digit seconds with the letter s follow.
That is 13h24
